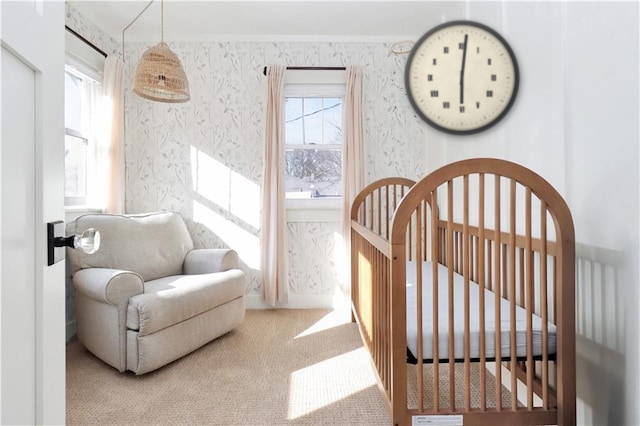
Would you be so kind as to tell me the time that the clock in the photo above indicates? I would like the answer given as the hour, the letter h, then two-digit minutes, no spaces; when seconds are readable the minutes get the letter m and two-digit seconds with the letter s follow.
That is 6h01
